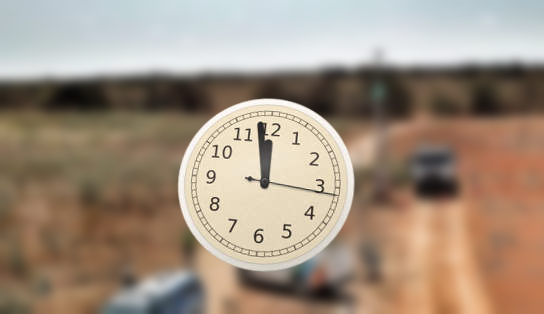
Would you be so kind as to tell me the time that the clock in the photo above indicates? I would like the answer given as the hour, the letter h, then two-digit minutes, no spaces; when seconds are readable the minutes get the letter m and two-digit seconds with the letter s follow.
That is 11h58m16s
